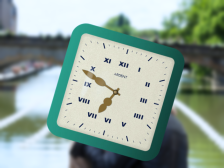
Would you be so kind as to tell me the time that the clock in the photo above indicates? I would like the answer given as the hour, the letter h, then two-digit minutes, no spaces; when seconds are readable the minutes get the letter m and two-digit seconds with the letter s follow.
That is 6h48
